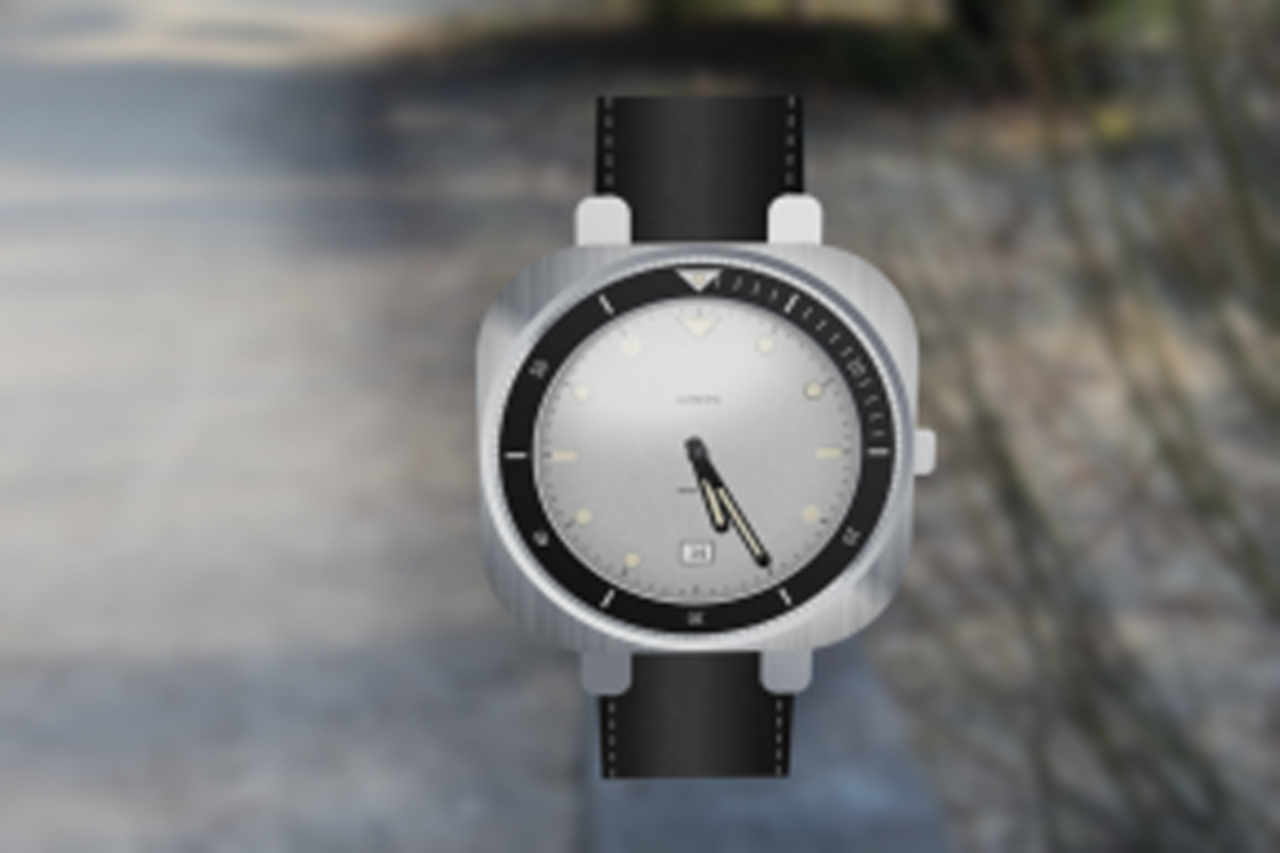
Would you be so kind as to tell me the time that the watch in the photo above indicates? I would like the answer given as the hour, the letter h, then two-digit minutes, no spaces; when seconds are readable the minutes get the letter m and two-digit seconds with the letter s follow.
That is 5h25
